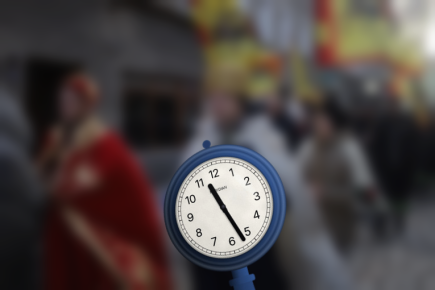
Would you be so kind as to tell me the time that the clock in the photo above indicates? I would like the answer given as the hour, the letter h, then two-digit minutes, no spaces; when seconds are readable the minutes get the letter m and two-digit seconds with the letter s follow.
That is 11h27
